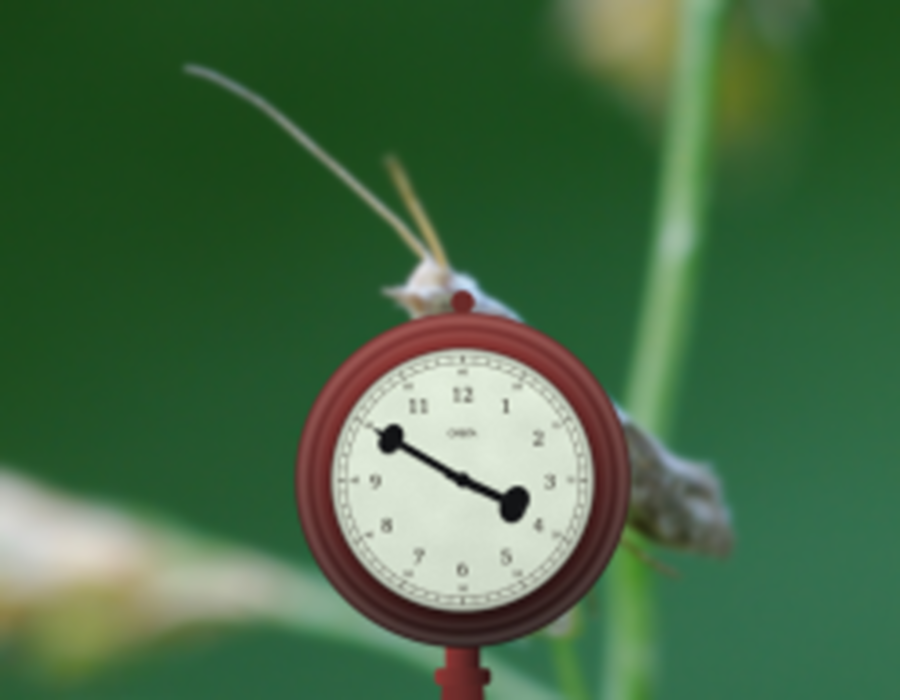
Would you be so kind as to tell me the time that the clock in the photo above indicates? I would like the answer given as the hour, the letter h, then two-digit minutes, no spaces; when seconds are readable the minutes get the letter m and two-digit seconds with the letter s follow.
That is 3h50
